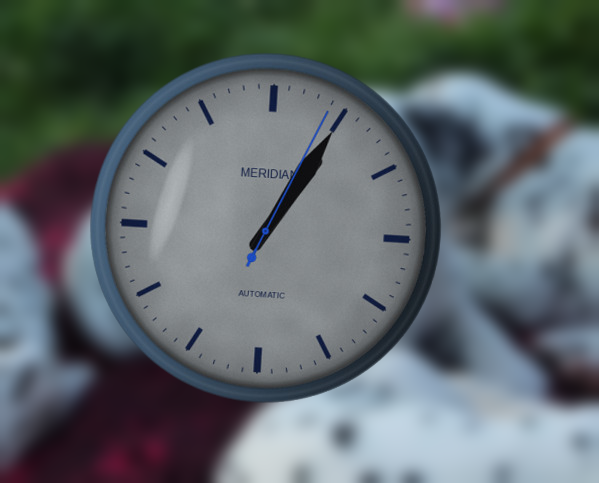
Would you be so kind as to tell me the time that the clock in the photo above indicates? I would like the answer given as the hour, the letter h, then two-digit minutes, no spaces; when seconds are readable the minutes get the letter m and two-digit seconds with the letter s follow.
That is 1h05m04s
